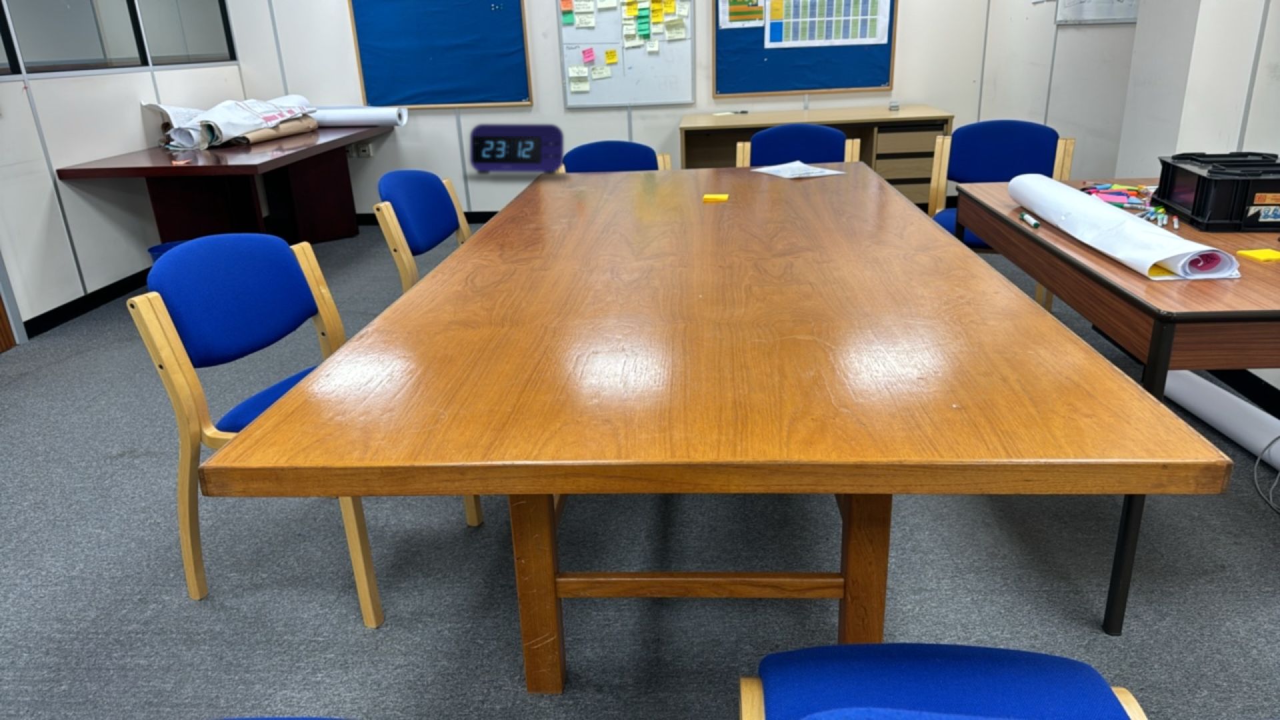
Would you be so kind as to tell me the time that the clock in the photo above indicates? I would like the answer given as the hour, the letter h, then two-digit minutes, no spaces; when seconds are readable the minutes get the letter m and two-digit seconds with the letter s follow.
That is 23h12
